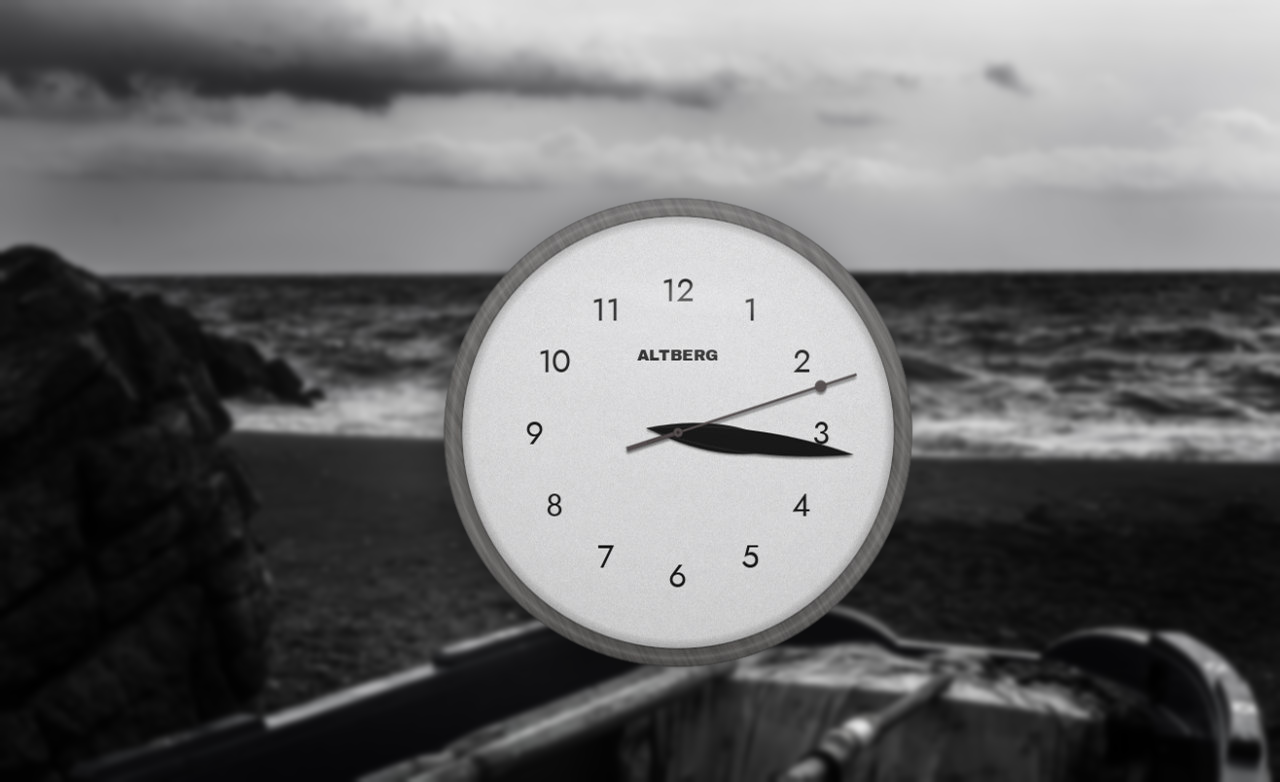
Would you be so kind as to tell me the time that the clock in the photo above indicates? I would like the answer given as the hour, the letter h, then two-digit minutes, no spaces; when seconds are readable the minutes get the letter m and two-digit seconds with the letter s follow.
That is 3h16m12s
